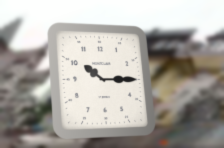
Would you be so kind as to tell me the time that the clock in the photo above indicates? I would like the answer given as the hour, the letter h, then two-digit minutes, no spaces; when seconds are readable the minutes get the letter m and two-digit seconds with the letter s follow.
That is 10h15
